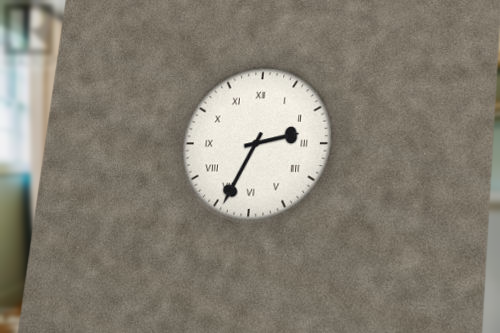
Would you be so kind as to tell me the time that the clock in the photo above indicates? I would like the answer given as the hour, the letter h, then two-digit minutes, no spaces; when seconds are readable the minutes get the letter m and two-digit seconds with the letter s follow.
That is 2h34
